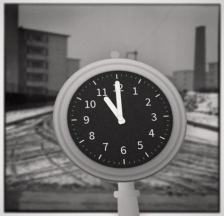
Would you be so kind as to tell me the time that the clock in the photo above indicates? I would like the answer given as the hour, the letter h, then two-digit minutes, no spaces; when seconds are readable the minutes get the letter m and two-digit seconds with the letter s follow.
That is 11h00
